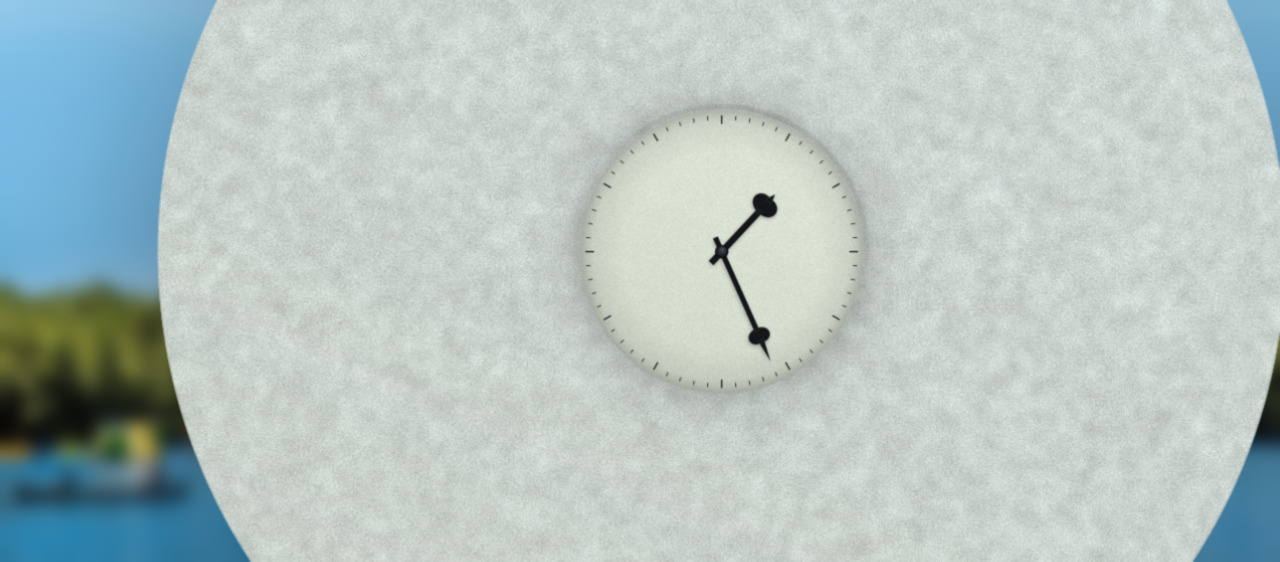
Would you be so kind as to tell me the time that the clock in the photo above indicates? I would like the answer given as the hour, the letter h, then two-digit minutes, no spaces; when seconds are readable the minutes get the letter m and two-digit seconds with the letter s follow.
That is 1h26
